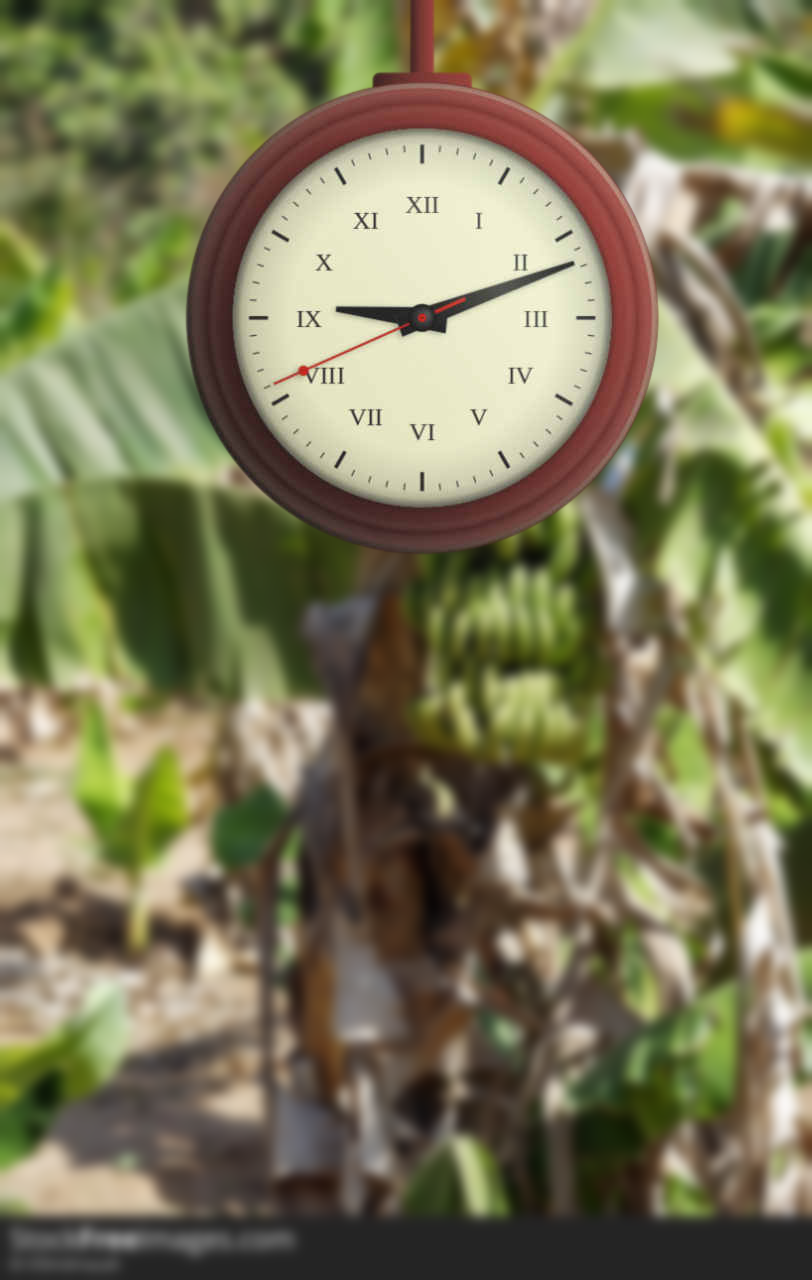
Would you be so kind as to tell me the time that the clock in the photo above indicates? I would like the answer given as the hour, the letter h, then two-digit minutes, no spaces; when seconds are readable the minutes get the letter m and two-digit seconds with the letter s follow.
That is 9h11m41s
